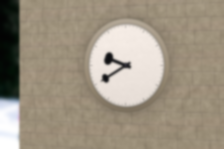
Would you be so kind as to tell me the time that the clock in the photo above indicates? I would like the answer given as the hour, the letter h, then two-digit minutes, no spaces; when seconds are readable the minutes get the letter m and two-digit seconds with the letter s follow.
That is 9h40
